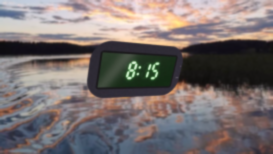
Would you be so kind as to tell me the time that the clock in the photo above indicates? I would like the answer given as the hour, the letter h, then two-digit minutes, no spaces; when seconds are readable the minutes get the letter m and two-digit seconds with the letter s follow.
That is 8h15
